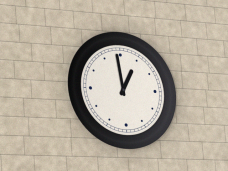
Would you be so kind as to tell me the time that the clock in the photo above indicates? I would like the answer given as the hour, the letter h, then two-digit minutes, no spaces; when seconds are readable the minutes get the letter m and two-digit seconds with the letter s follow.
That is 12h59
